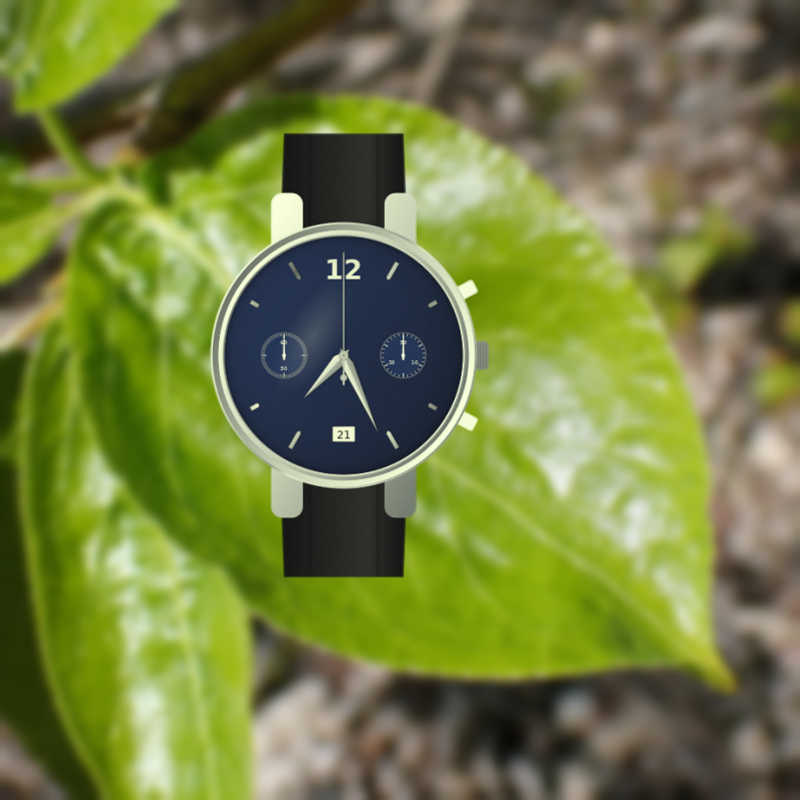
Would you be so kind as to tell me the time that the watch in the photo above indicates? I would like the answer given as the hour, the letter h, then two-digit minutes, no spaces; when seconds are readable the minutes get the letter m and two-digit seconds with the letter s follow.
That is 7h26
